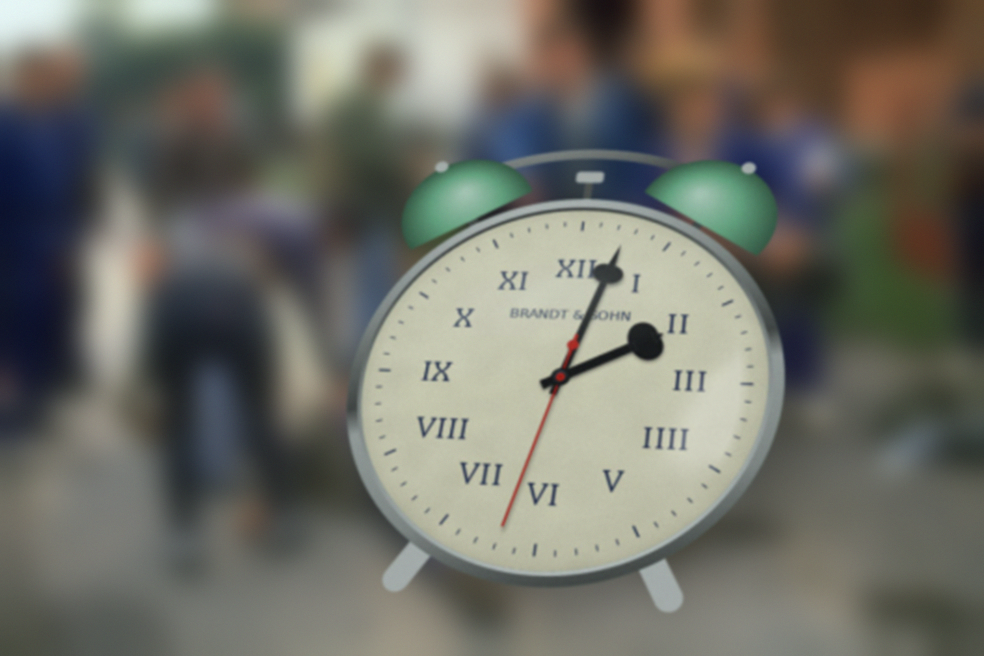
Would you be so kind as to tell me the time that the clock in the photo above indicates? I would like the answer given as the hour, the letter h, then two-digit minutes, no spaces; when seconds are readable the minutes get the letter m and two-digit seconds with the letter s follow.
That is 2h02m32s
